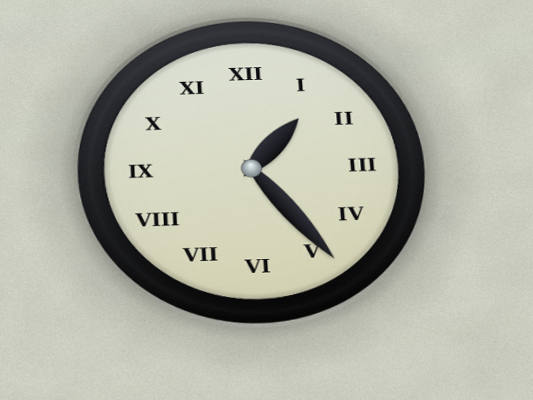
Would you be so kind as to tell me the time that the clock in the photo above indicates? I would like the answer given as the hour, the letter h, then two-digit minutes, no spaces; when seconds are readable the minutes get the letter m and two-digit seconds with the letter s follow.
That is 1h24
